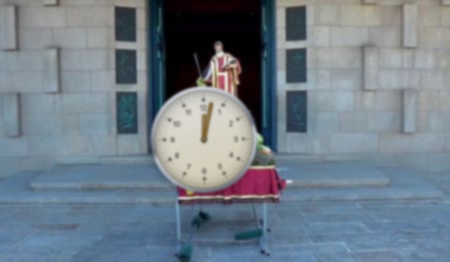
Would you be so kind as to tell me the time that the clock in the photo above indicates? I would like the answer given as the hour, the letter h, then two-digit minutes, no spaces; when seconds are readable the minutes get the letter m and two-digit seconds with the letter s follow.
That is 12h02
